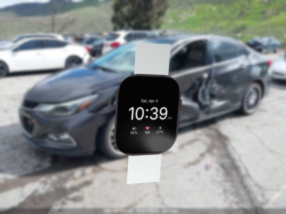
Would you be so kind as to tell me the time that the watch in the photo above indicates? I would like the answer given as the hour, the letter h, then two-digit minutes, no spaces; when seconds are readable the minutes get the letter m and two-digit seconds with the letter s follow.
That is 10h39
